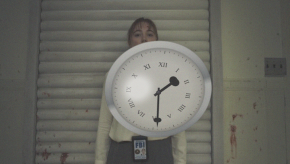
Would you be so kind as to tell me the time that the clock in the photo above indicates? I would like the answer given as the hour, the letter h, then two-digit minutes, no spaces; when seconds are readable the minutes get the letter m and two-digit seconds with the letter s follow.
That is 1h29
